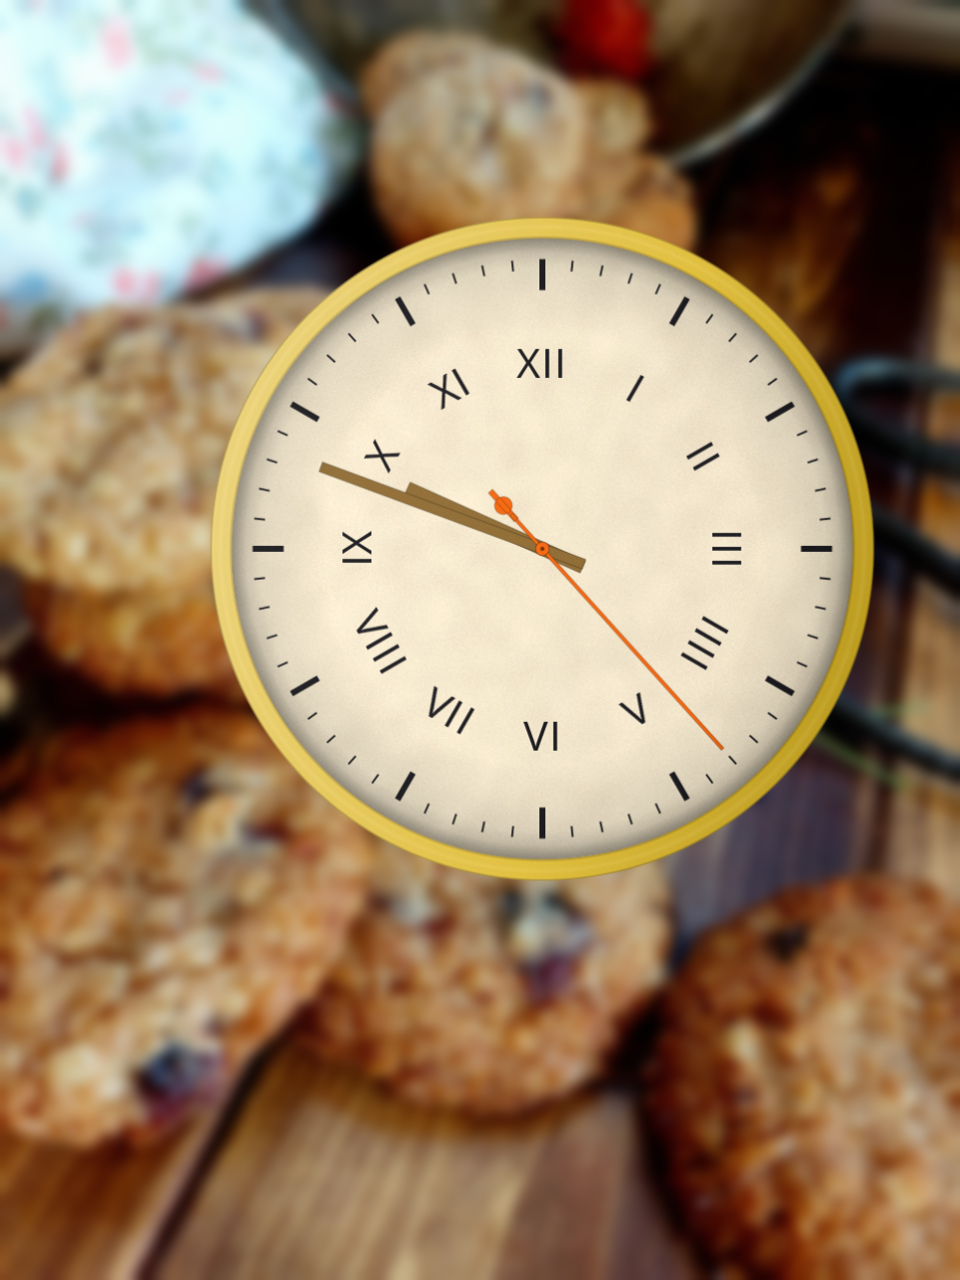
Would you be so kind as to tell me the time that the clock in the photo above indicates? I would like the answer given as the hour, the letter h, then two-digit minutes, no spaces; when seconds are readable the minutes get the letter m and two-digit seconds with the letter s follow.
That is 9h48m23s
